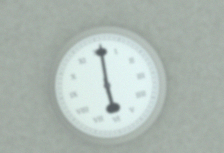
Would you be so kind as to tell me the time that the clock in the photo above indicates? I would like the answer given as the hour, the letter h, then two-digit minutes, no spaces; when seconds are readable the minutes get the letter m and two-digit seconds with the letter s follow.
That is 6h01
